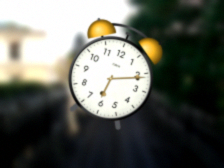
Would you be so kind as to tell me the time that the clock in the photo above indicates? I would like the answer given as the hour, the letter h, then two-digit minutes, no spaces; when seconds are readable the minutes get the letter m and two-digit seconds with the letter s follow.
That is 6h11
